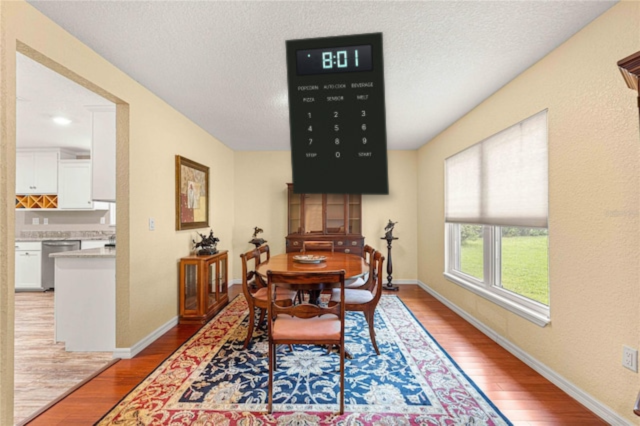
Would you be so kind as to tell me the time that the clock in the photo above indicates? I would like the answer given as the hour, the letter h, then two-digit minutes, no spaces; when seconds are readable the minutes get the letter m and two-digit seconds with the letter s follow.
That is 8h01
